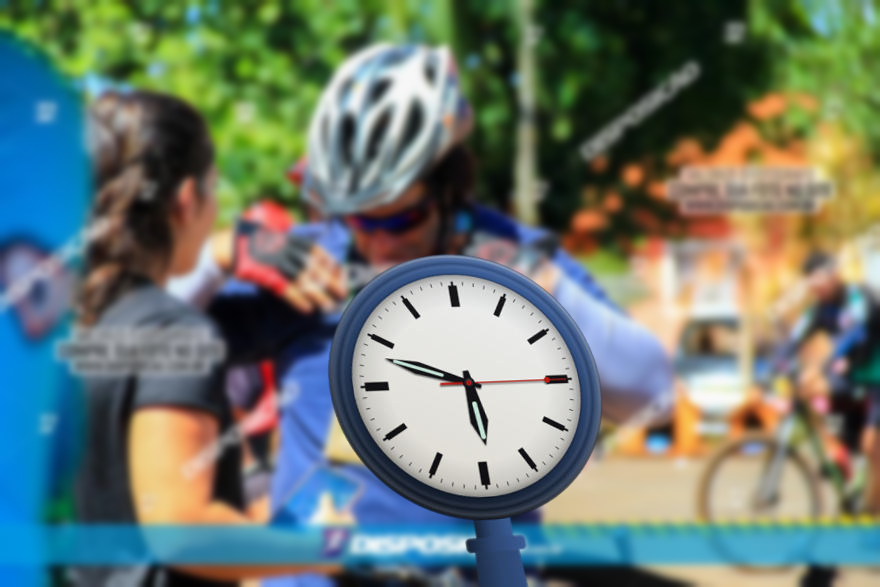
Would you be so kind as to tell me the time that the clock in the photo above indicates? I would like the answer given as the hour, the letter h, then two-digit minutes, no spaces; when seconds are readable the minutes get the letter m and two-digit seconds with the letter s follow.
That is 5h48m15s
